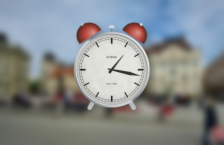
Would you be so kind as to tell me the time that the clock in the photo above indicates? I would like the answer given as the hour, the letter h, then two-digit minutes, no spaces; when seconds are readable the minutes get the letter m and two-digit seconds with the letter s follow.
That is 1h17
